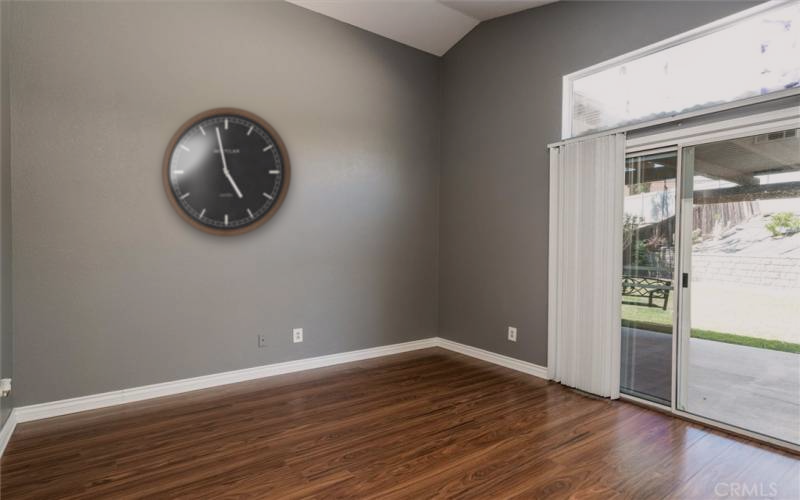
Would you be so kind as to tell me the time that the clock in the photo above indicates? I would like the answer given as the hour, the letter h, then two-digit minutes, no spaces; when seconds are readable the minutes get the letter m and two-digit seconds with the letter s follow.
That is 4h58
